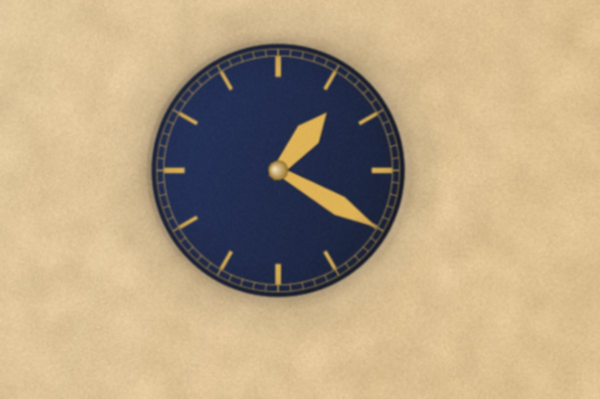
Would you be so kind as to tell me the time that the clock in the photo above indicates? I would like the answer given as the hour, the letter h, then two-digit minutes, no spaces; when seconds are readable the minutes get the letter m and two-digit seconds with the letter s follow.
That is 1h20
